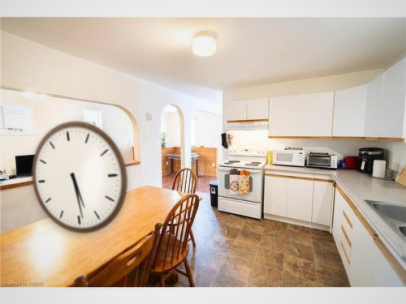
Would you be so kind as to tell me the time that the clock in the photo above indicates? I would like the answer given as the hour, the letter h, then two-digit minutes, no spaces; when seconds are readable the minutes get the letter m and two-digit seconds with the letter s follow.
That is 5h29
